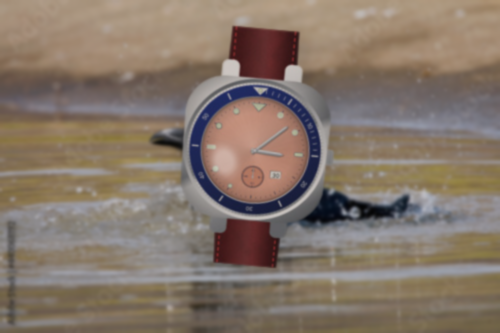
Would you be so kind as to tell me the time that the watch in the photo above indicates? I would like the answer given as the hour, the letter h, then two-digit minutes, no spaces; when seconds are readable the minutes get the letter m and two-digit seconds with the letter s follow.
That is 3h08
